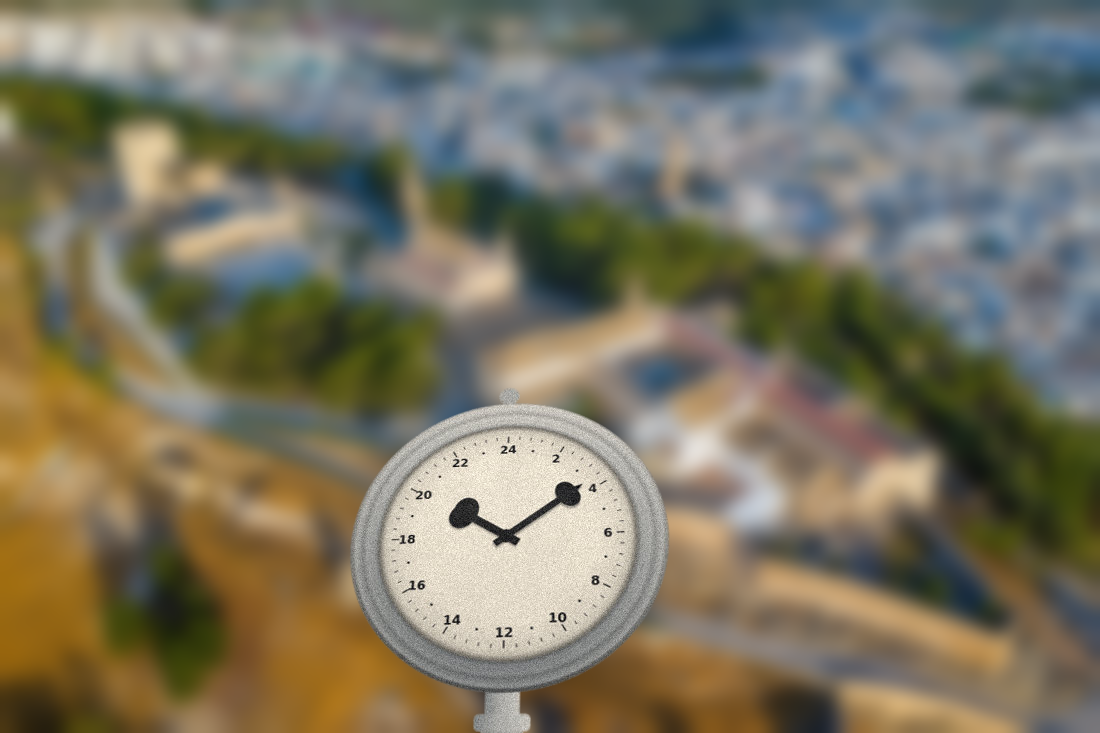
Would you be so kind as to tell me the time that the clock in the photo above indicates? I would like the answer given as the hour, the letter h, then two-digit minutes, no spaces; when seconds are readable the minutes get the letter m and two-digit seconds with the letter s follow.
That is 20h09
